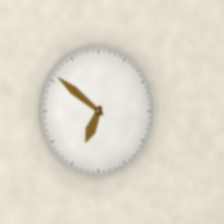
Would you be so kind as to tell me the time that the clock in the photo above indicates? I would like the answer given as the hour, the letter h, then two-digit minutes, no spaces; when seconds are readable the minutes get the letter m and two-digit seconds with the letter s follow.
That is 6h51
